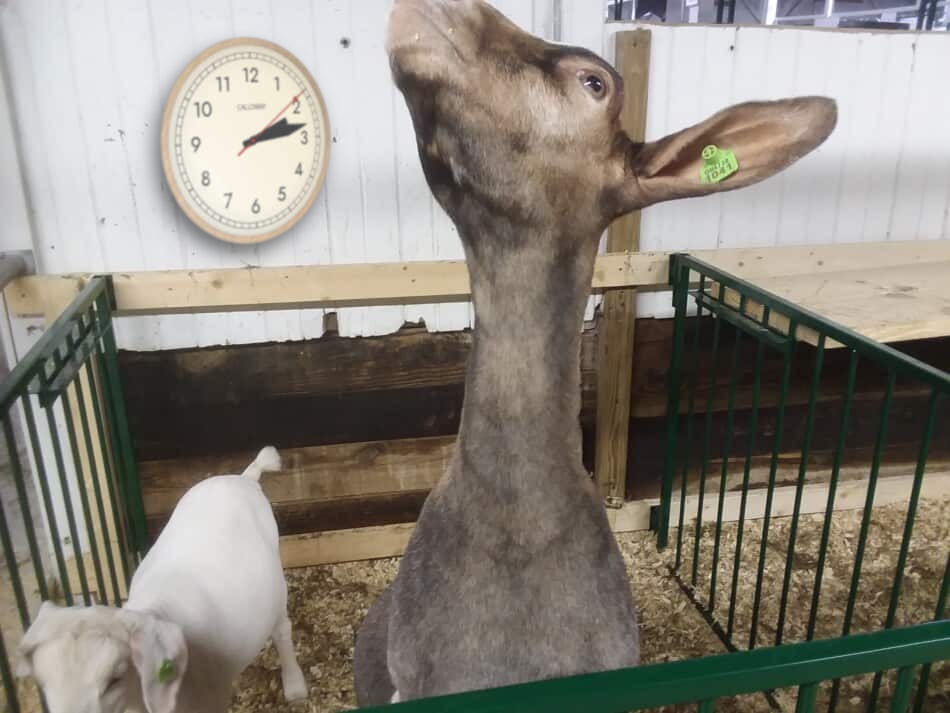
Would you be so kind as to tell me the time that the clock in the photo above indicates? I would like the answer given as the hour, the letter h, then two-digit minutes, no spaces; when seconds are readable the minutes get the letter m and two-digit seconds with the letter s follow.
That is 2h13m09s
